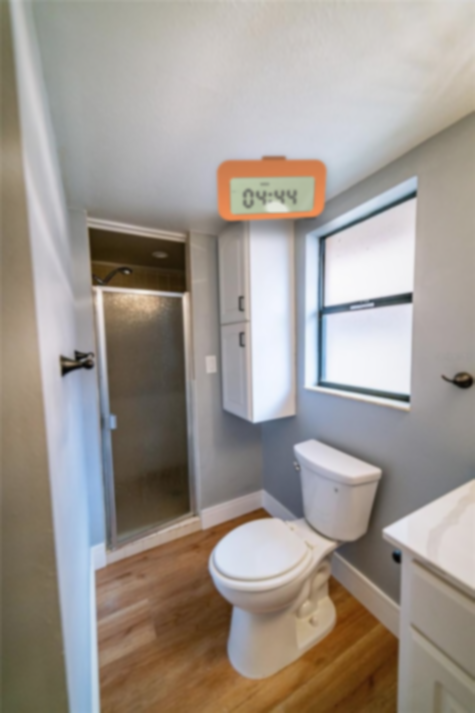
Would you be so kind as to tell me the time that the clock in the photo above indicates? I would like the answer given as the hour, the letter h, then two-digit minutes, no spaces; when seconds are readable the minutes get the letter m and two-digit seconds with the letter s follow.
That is 4h44
